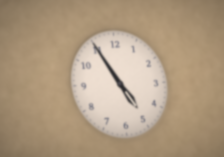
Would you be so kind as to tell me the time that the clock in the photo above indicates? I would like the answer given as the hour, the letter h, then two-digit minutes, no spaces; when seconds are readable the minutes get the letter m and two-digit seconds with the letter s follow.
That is 4h55
